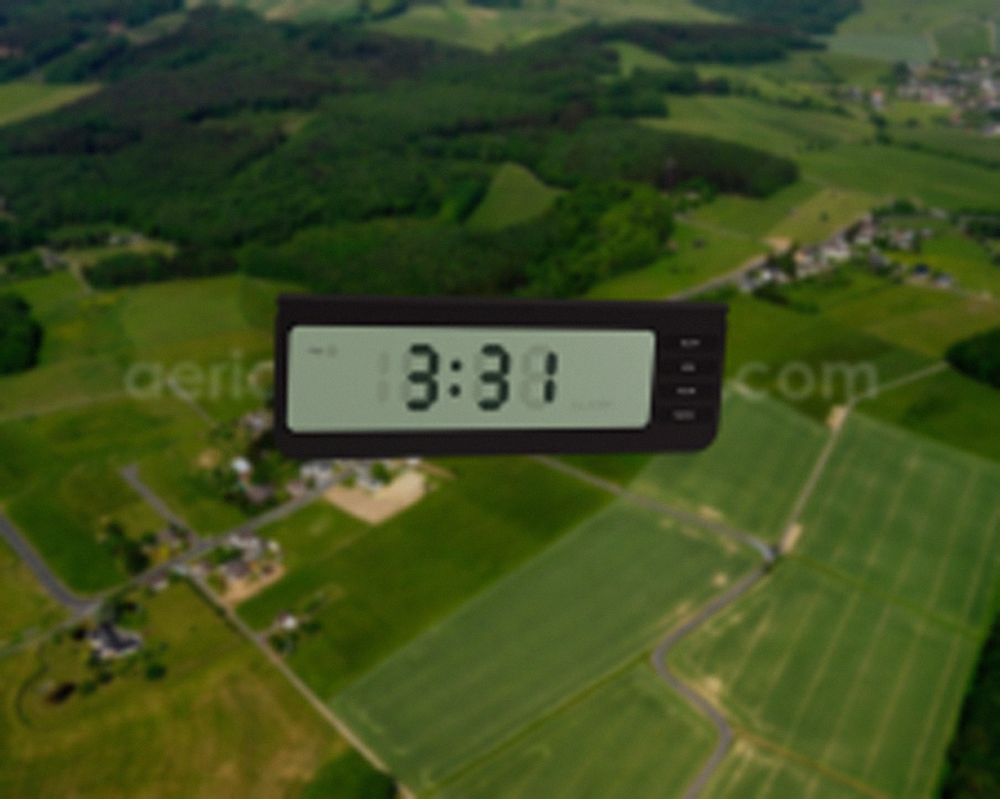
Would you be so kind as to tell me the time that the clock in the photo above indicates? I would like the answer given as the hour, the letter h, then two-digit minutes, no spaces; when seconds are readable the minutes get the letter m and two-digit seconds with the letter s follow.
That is 3h31
